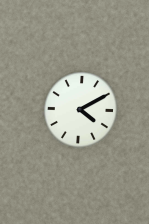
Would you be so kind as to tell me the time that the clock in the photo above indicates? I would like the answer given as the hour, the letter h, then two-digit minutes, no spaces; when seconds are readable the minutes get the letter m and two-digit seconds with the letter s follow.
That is 4h10
